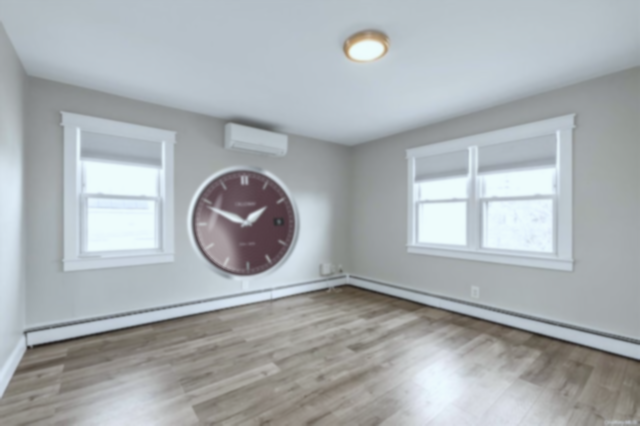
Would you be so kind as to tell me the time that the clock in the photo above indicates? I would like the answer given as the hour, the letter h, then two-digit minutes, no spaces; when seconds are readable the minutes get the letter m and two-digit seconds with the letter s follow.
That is 1h49
